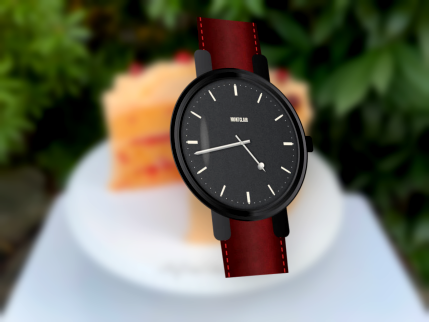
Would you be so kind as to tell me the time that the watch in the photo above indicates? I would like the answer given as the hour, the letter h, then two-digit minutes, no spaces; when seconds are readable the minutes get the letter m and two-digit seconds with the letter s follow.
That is 4h43
